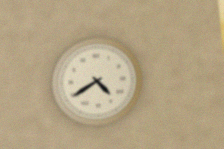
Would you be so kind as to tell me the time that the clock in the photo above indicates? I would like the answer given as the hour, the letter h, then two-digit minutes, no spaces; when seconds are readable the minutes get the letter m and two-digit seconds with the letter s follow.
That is 4h40
